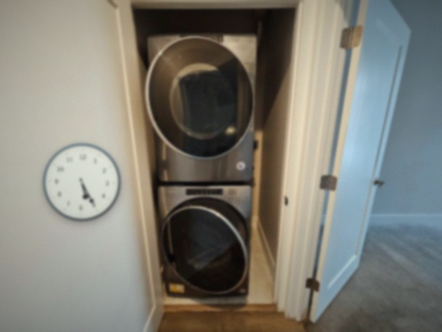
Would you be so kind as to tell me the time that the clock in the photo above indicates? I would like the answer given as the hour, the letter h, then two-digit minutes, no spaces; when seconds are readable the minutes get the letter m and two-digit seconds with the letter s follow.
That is 5h25
